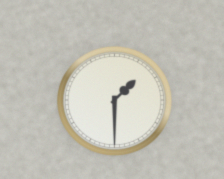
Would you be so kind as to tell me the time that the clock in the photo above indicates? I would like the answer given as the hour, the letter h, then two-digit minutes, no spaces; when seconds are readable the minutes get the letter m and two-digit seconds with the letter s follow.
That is 1h30
